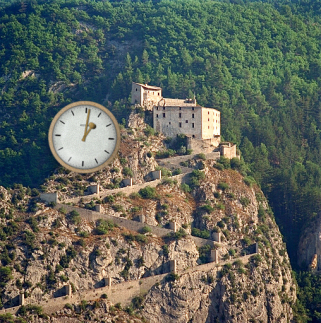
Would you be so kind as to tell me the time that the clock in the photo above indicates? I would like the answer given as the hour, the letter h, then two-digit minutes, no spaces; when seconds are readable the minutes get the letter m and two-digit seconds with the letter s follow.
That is 1h01
